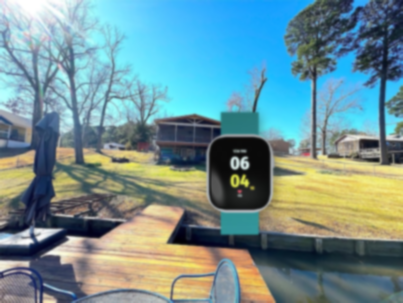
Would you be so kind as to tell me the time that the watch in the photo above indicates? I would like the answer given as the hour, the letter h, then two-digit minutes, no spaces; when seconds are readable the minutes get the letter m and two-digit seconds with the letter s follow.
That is 6h04
